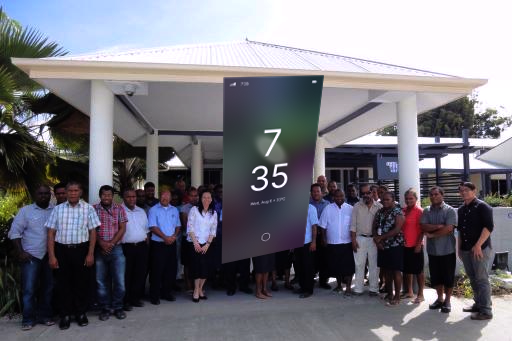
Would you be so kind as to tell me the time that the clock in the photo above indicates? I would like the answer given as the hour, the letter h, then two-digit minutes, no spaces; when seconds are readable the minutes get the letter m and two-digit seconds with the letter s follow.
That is 7h35
